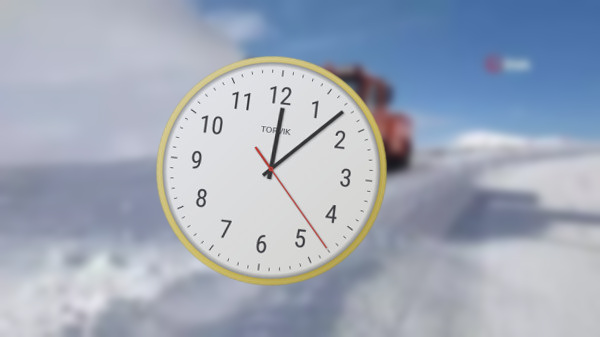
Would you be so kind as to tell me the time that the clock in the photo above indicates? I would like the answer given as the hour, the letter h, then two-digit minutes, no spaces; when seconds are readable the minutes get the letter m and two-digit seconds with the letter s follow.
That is 12h07m23s
